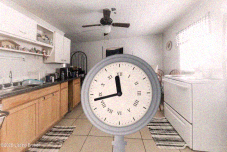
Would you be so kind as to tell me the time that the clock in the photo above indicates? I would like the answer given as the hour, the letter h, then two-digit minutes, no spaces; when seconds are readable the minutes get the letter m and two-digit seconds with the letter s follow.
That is 11h43
